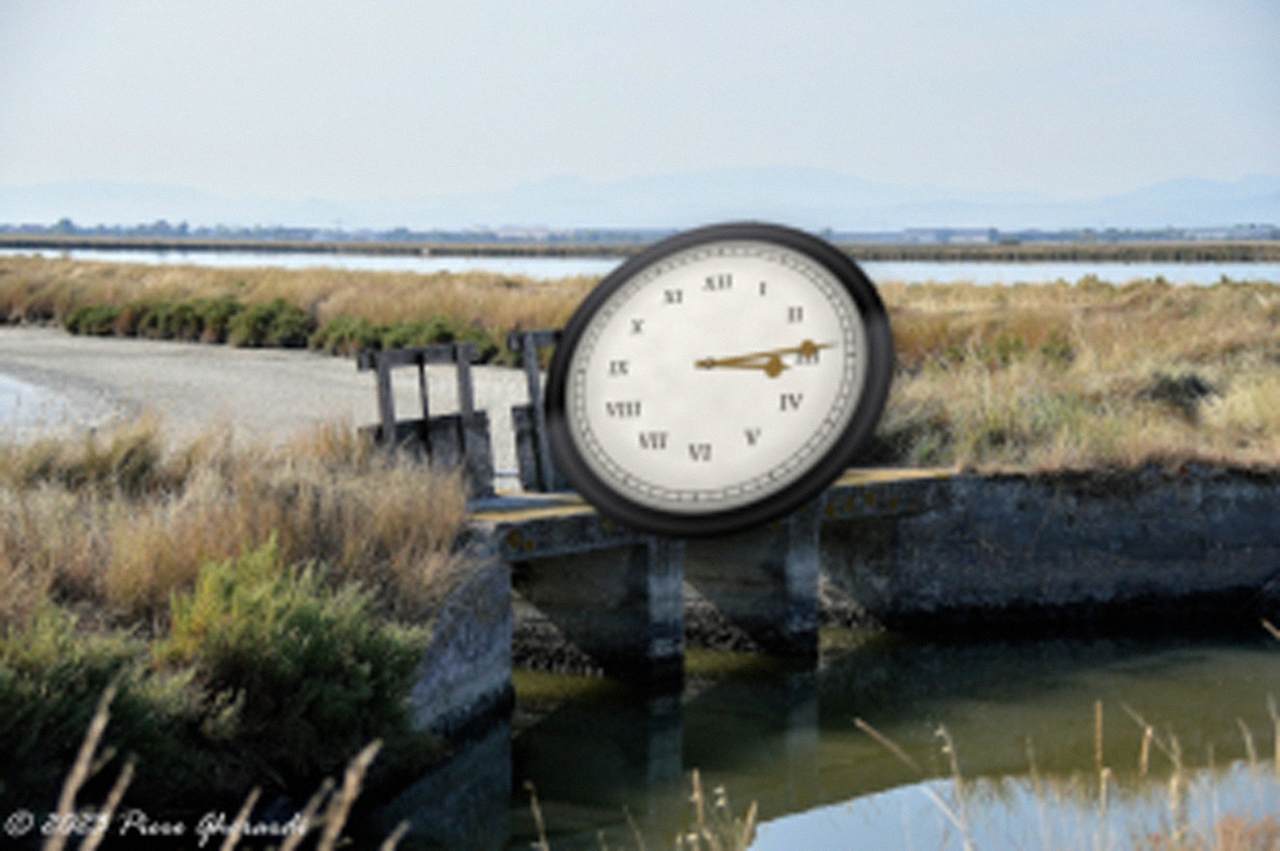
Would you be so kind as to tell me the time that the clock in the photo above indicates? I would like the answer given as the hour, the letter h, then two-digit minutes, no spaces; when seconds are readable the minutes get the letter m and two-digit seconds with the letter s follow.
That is 3h14
